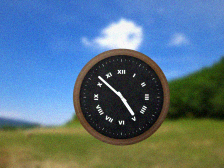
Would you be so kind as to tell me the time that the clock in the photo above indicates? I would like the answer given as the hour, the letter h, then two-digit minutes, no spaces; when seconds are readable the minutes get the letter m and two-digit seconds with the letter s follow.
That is 4h52
